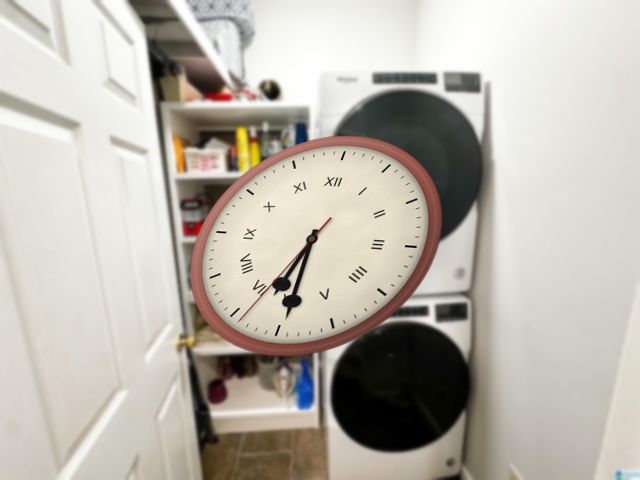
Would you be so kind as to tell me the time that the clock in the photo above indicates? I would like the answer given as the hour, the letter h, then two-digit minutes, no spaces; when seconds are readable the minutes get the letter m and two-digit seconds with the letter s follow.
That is 6h29m34s
